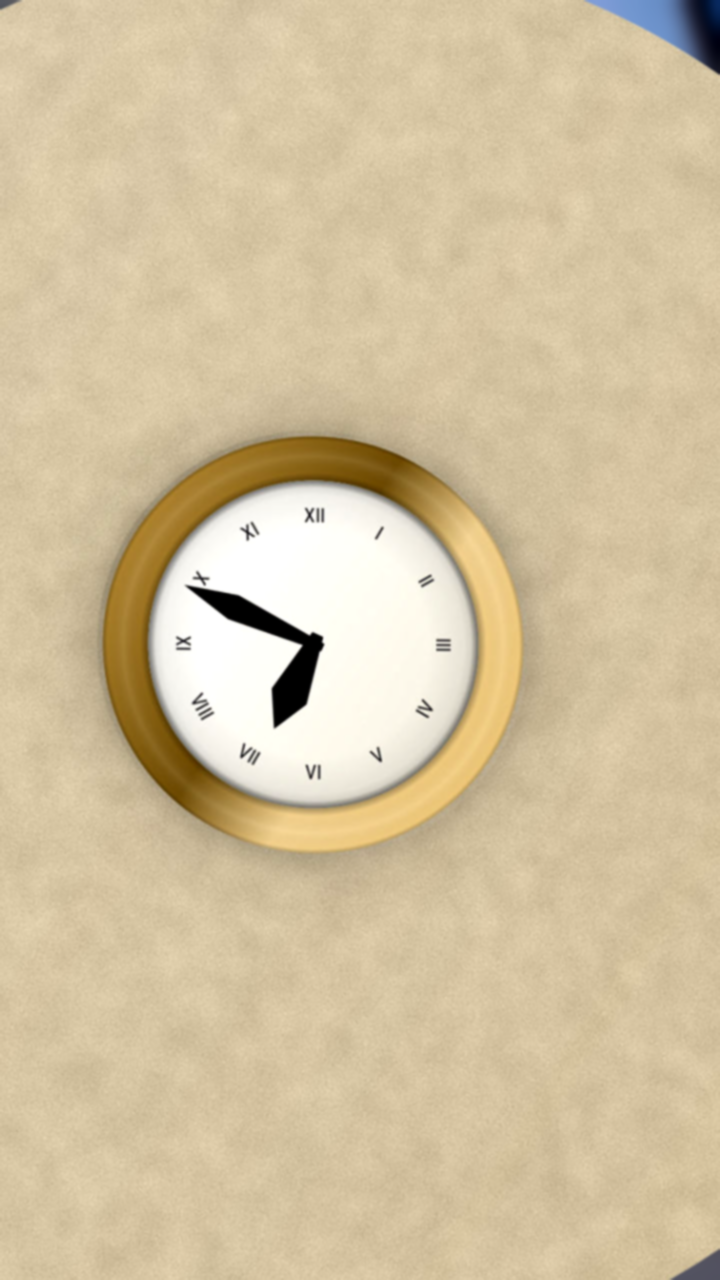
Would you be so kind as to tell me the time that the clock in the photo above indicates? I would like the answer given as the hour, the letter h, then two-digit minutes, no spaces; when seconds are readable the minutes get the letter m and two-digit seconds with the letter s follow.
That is 6h49
